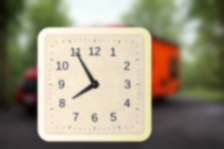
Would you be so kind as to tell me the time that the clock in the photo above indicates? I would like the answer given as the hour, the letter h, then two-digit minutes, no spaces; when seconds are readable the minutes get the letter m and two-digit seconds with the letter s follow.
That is 7h55
